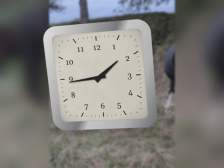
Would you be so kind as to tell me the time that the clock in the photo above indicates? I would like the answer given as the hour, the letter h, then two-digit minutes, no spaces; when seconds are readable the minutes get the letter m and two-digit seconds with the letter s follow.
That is 1h44
